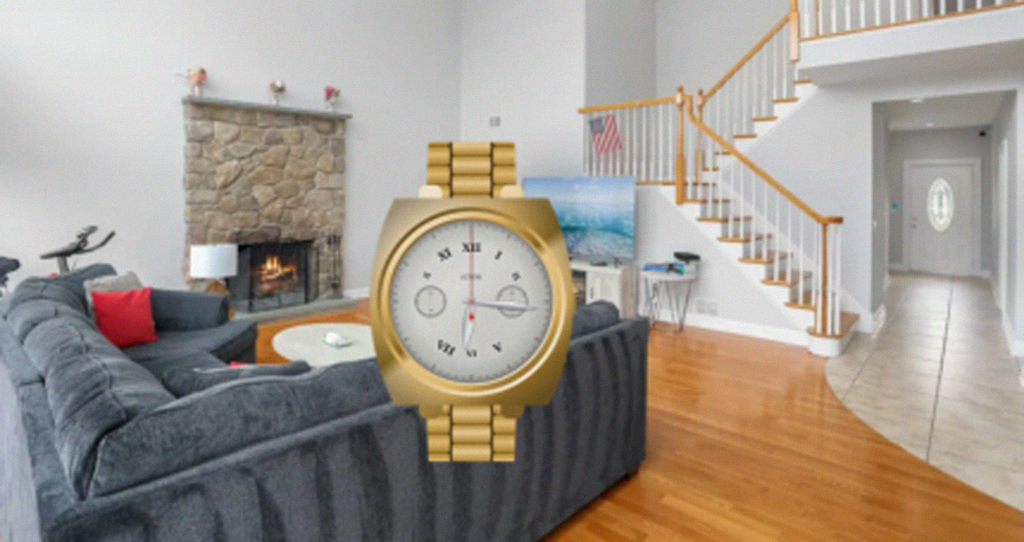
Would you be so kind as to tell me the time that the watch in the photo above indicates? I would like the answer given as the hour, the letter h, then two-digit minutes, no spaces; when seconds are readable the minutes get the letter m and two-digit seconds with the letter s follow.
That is 6h16
